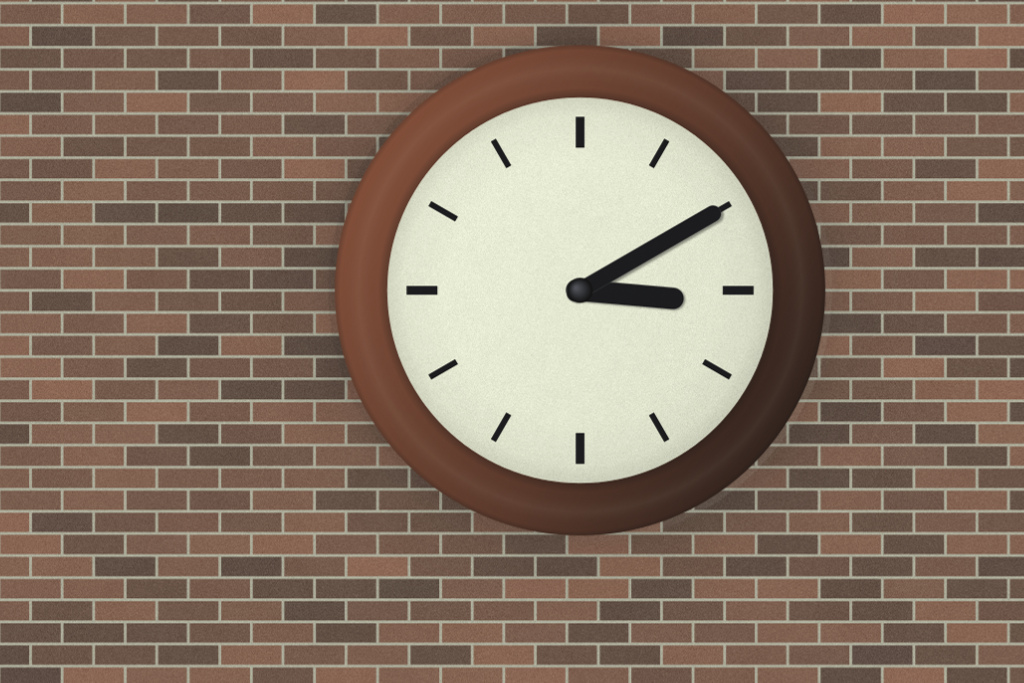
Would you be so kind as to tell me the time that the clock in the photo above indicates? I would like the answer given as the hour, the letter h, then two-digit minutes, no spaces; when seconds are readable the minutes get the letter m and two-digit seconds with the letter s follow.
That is 3h10
